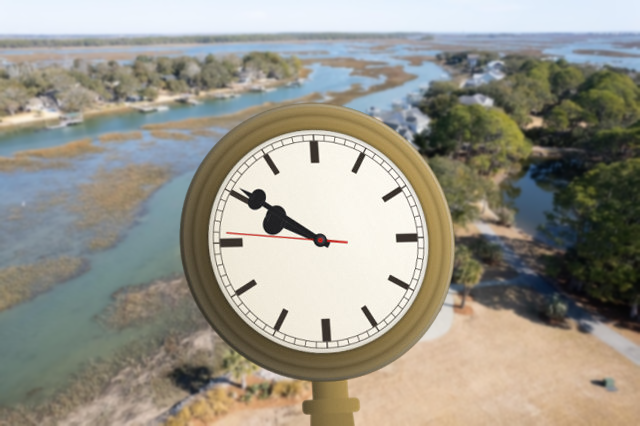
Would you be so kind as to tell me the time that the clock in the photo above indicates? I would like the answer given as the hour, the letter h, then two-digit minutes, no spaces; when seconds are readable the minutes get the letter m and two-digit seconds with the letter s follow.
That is 9h50m46s
